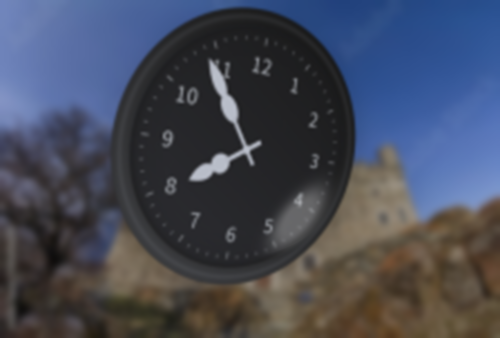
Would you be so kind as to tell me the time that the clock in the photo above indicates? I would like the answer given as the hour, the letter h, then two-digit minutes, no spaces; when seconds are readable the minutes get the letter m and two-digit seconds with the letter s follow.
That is 7h54
